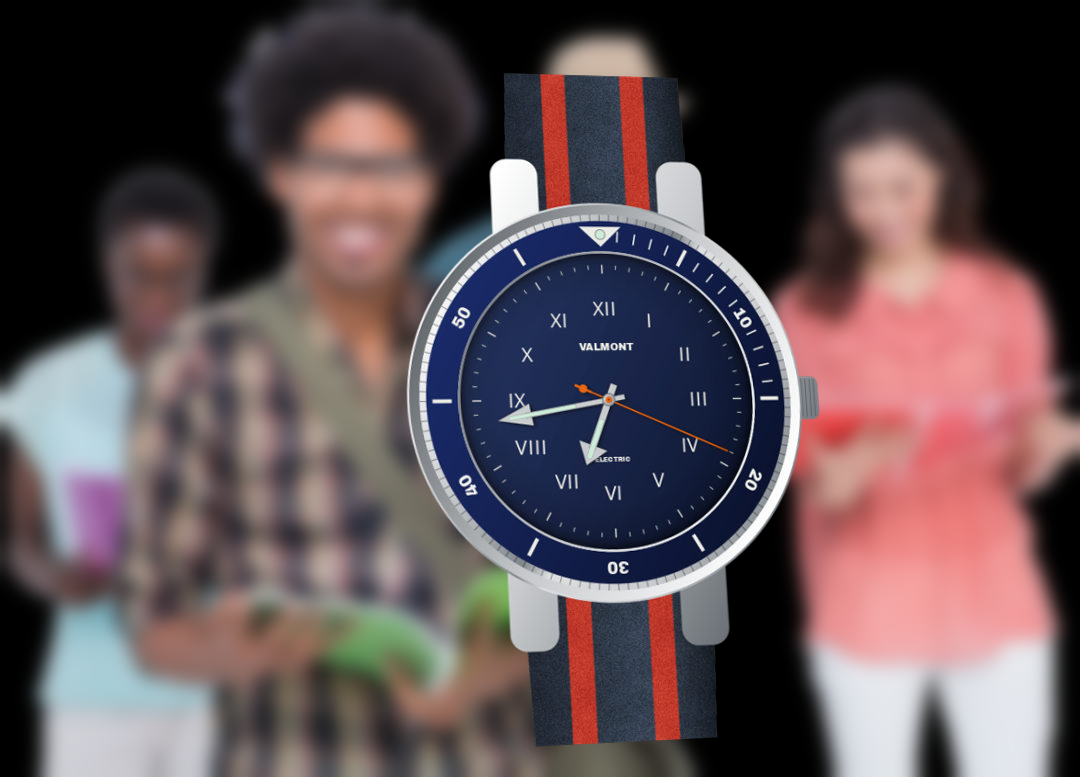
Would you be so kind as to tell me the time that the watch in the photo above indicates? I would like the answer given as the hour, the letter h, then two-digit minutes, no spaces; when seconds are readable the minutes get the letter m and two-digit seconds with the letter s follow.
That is 6h43m19s
